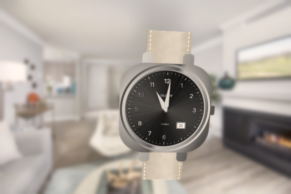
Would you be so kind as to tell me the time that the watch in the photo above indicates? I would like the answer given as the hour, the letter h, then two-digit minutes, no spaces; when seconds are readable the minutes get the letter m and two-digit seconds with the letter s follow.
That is 11h01
